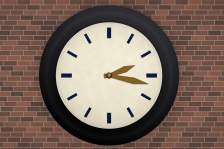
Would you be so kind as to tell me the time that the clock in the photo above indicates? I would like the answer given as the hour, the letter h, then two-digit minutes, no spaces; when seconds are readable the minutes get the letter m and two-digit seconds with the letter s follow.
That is 2h17
